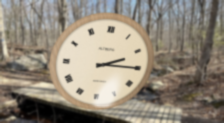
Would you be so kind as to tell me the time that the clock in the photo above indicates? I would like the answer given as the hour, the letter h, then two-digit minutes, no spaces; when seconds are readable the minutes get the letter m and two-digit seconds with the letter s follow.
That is 2h15
